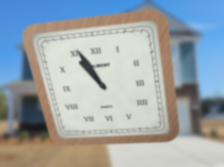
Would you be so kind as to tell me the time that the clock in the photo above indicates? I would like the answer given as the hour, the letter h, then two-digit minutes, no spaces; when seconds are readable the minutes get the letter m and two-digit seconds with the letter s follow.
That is 10h56
